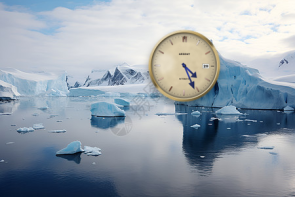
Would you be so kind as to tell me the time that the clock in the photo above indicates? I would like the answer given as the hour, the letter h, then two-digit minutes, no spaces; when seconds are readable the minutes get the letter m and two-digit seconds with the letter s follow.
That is 4h26
